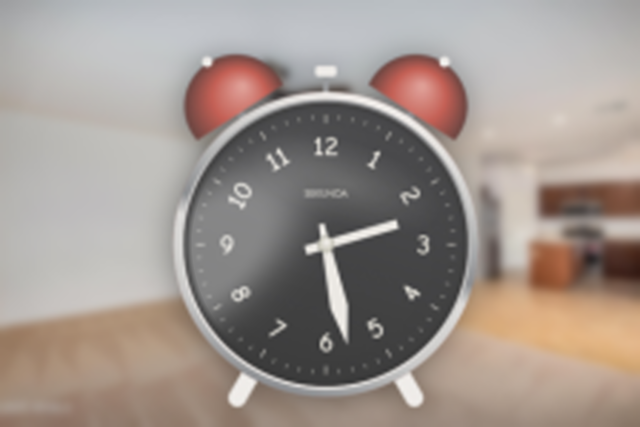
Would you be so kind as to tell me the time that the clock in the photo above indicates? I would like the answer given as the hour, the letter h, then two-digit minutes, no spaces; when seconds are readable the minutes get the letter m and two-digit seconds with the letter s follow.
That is 2h28
